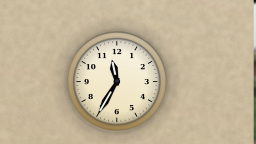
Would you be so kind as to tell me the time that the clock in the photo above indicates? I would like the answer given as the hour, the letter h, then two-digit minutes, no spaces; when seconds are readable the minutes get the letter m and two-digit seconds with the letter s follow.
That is 11h35
